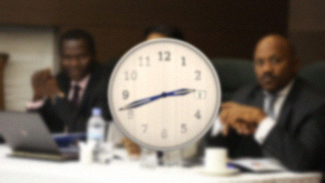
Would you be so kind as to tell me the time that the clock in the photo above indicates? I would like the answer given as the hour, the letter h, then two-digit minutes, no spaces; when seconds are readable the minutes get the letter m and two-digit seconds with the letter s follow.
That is 2h42
